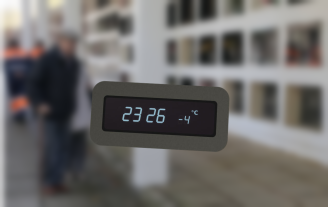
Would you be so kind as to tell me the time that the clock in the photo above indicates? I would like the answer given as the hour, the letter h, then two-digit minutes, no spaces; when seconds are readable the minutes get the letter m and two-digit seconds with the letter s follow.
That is 23h26
